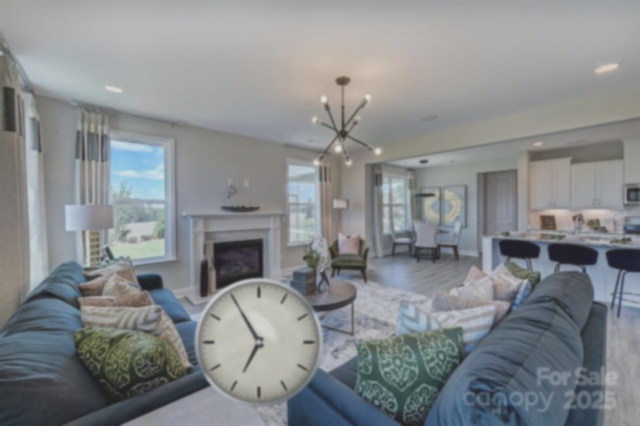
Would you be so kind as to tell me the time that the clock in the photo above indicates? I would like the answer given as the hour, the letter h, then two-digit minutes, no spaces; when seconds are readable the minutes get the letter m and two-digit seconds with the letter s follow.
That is 6h55
